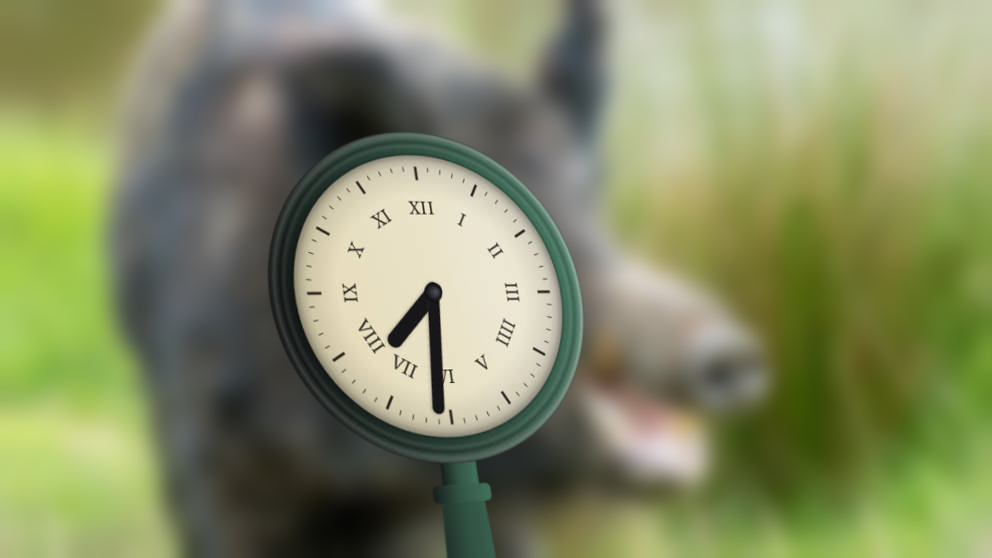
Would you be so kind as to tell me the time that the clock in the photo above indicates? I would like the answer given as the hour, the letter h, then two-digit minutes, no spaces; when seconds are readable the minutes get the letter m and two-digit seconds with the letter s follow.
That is 7h31
